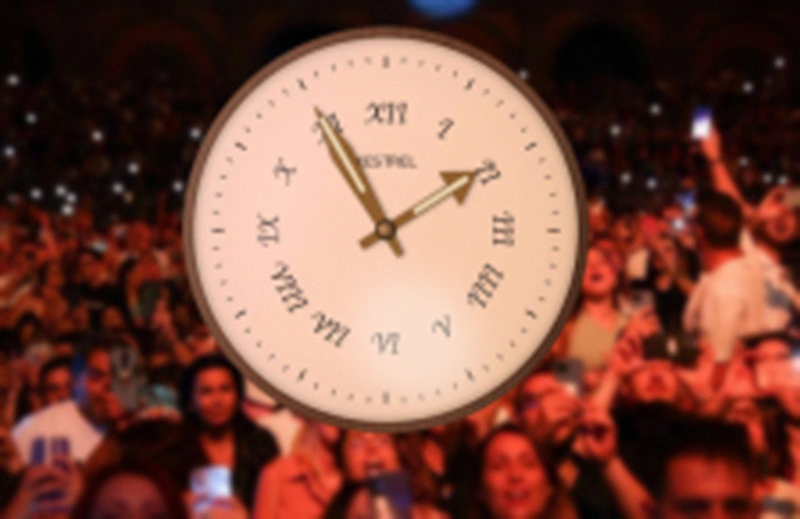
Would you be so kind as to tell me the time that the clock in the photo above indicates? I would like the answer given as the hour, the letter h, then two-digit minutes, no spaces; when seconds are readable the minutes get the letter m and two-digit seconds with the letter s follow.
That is 1h55
